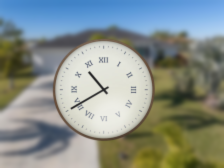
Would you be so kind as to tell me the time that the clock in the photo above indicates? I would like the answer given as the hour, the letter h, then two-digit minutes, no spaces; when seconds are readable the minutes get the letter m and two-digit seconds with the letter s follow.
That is 10h40
